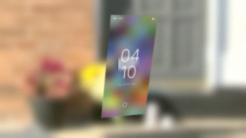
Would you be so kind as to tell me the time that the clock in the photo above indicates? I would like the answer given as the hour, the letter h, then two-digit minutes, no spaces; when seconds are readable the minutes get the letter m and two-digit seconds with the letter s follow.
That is 4h10
